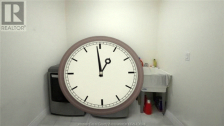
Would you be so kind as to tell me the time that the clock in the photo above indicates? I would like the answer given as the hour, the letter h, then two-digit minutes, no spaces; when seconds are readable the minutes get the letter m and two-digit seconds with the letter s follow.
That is 12h59
